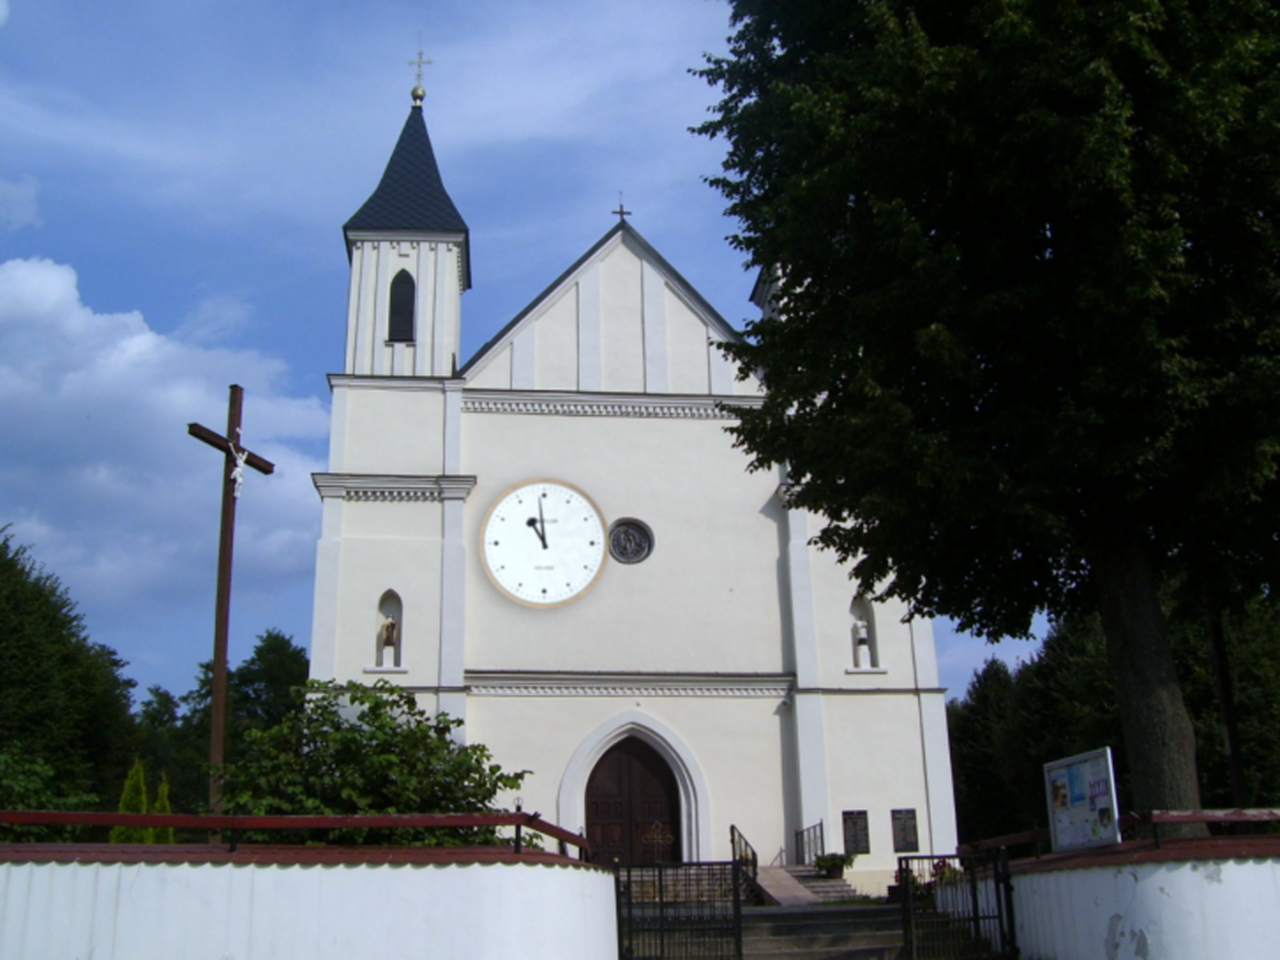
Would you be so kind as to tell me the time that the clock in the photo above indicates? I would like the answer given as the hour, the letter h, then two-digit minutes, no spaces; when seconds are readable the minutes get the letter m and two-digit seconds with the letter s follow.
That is 10h59
